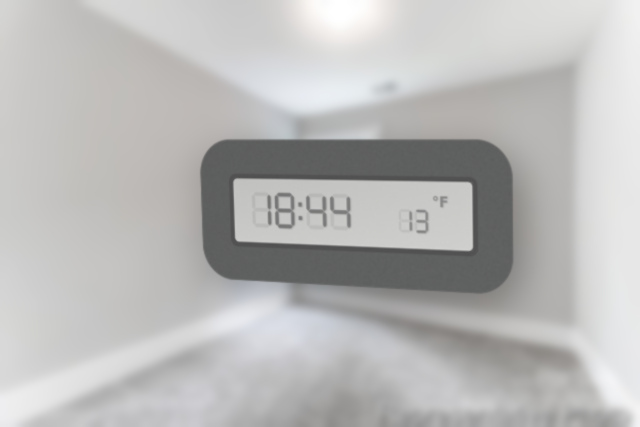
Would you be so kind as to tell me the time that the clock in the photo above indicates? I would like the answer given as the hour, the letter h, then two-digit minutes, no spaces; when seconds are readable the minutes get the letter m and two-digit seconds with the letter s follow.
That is 18h44
